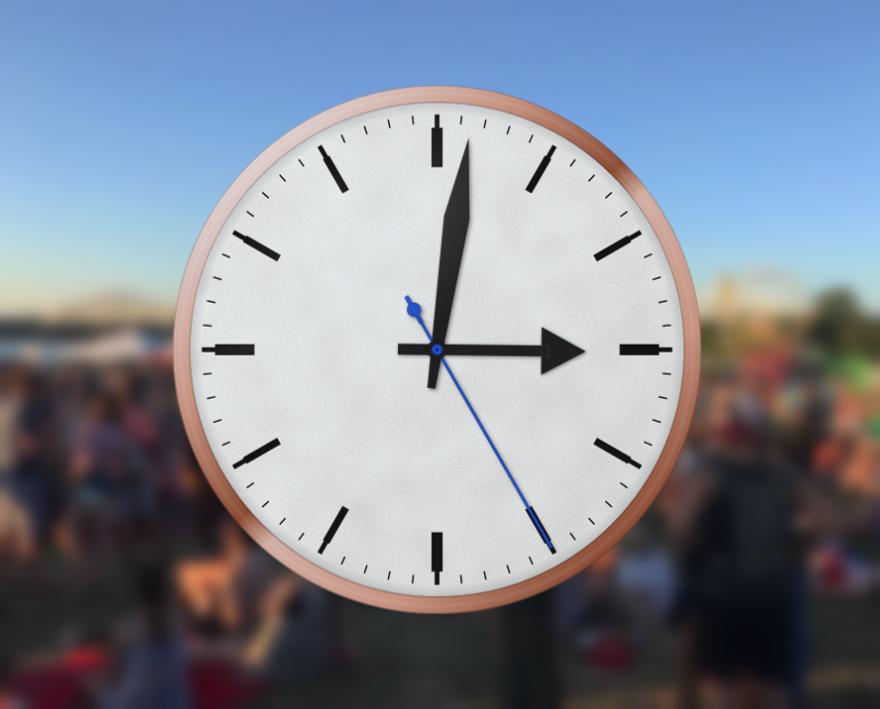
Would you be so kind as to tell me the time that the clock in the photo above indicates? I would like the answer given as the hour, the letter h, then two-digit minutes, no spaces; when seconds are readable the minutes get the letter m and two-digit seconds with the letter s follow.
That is 3h01m25s
